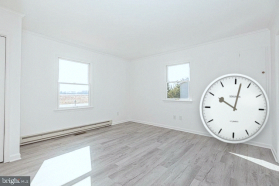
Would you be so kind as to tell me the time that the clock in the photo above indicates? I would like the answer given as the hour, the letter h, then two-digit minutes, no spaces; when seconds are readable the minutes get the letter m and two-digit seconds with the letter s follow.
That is 10h02
